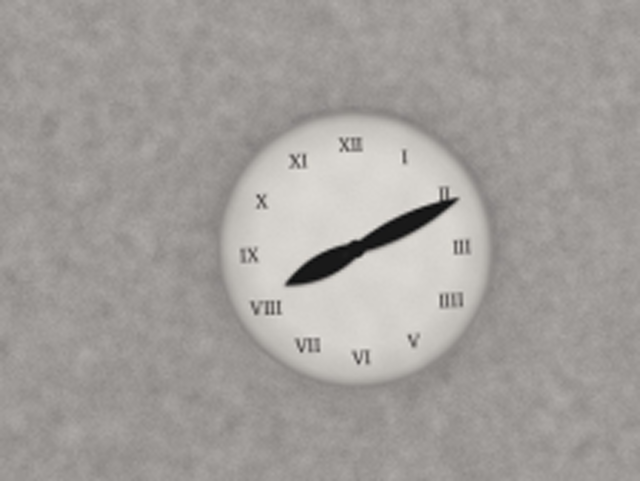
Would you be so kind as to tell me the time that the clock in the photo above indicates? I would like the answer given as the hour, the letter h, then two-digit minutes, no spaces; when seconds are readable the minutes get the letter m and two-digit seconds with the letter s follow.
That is 8h11
